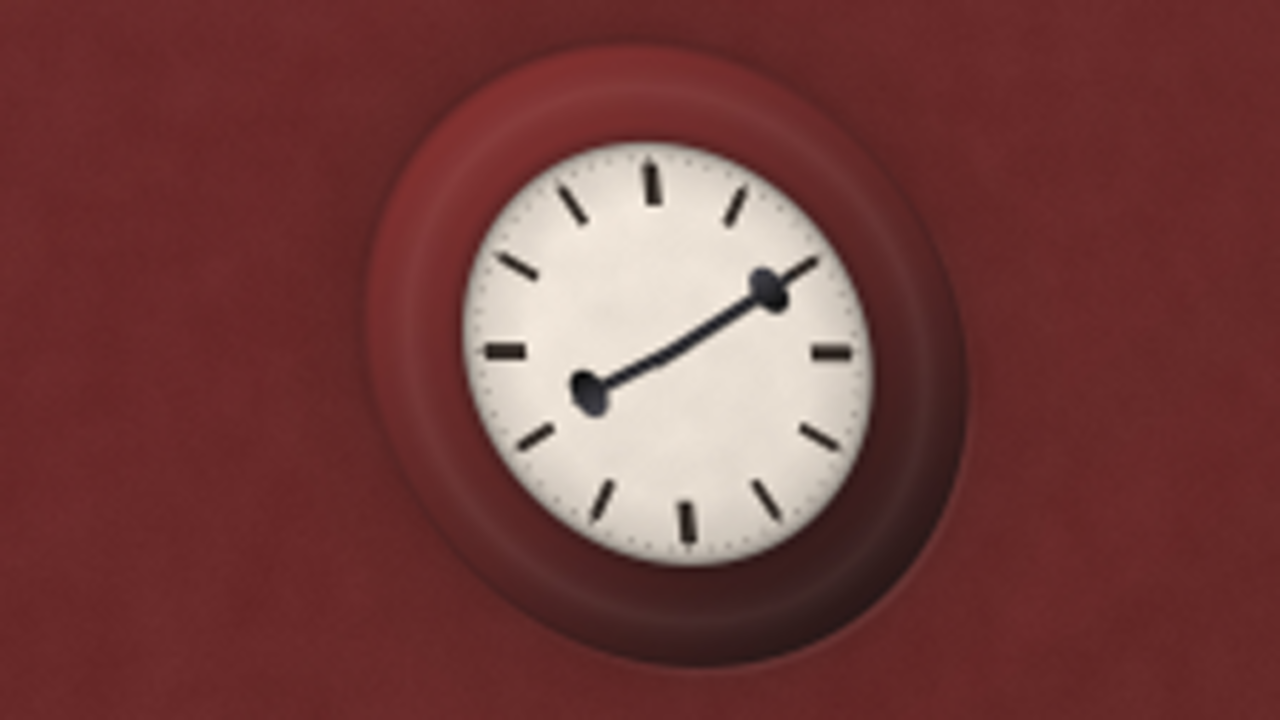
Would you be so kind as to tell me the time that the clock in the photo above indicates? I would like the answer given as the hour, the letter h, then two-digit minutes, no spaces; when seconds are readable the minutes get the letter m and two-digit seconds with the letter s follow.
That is 8h10
